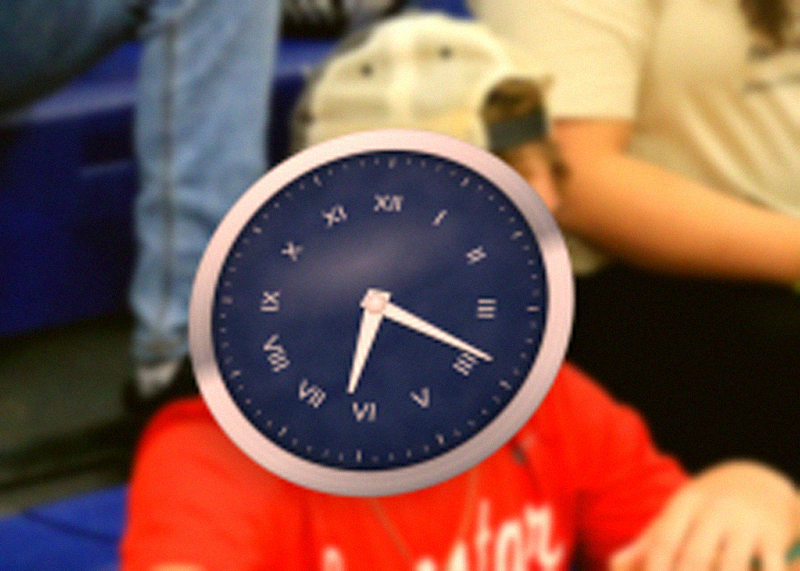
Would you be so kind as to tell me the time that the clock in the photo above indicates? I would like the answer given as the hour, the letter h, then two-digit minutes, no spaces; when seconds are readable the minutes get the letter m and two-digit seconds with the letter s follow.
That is 6h19
